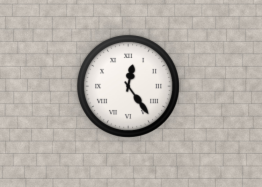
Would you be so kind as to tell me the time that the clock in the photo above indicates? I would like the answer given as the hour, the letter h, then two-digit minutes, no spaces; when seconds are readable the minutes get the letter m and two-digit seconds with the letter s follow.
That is 12h24
